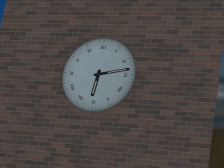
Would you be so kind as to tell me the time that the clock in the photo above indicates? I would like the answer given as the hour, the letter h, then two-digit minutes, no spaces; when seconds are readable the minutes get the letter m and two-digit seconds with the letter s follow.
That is 6h13
